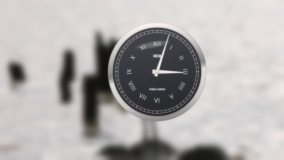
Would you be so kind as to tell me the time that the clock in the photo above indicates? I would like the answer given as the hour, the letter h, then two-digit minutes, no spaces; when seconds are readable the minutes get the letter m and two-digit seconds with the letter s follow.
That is 3h03
